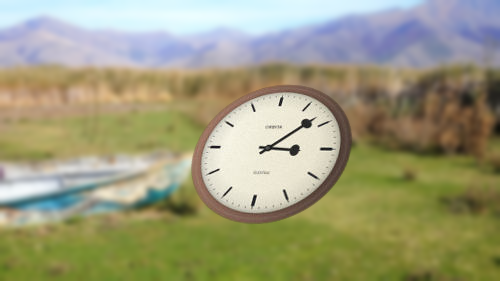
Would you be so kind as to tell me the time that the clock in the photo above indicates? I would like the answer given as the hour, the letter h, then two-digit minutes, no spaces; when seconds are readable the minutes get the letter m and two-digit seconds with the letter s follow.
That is 3h08
